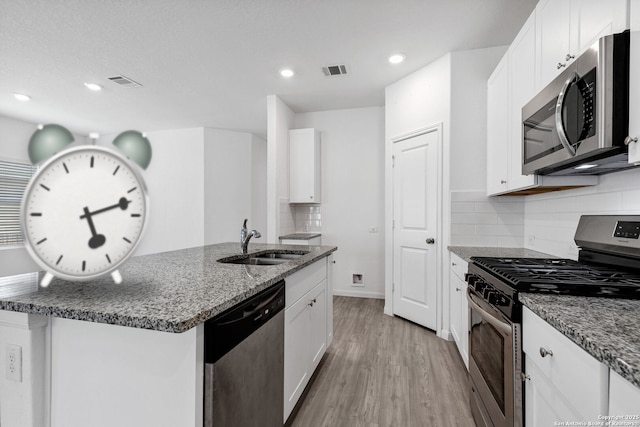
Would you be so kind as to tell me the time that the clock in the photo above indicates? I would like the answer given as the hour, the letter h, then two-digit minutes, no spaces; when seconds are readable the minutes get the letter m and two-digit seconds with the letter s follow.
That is 5h12
